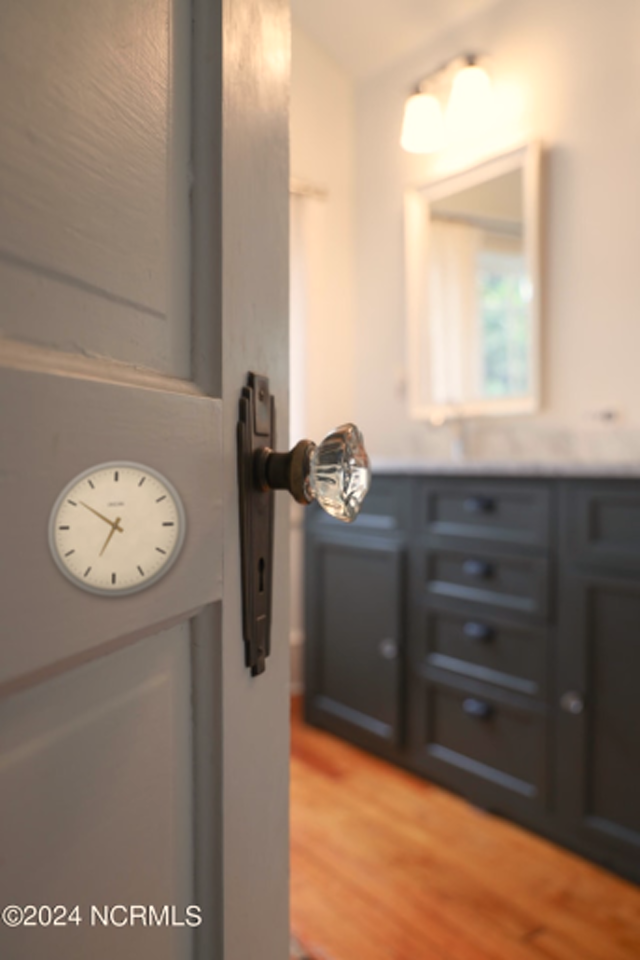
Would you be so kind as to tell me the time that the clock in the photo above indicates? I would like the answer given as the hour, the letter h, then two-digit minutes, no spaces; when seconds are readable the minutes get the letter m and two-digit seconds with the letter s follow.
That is 6h51
